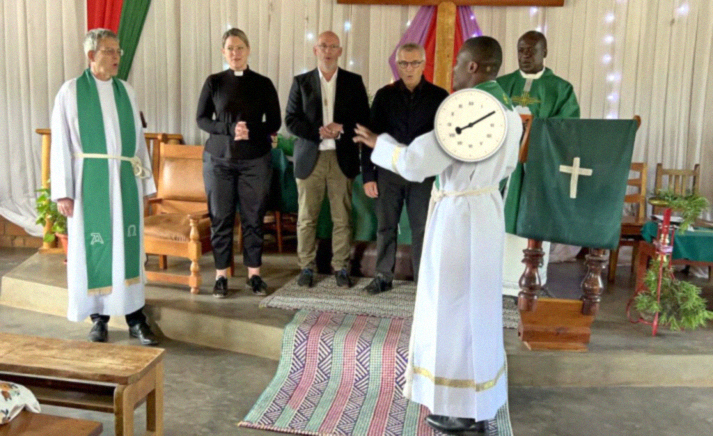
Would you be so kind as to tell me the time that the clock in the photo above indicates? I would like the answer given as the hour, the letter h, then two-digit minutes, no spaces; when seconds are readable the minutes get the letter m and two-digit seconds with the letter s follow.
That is 8h10
